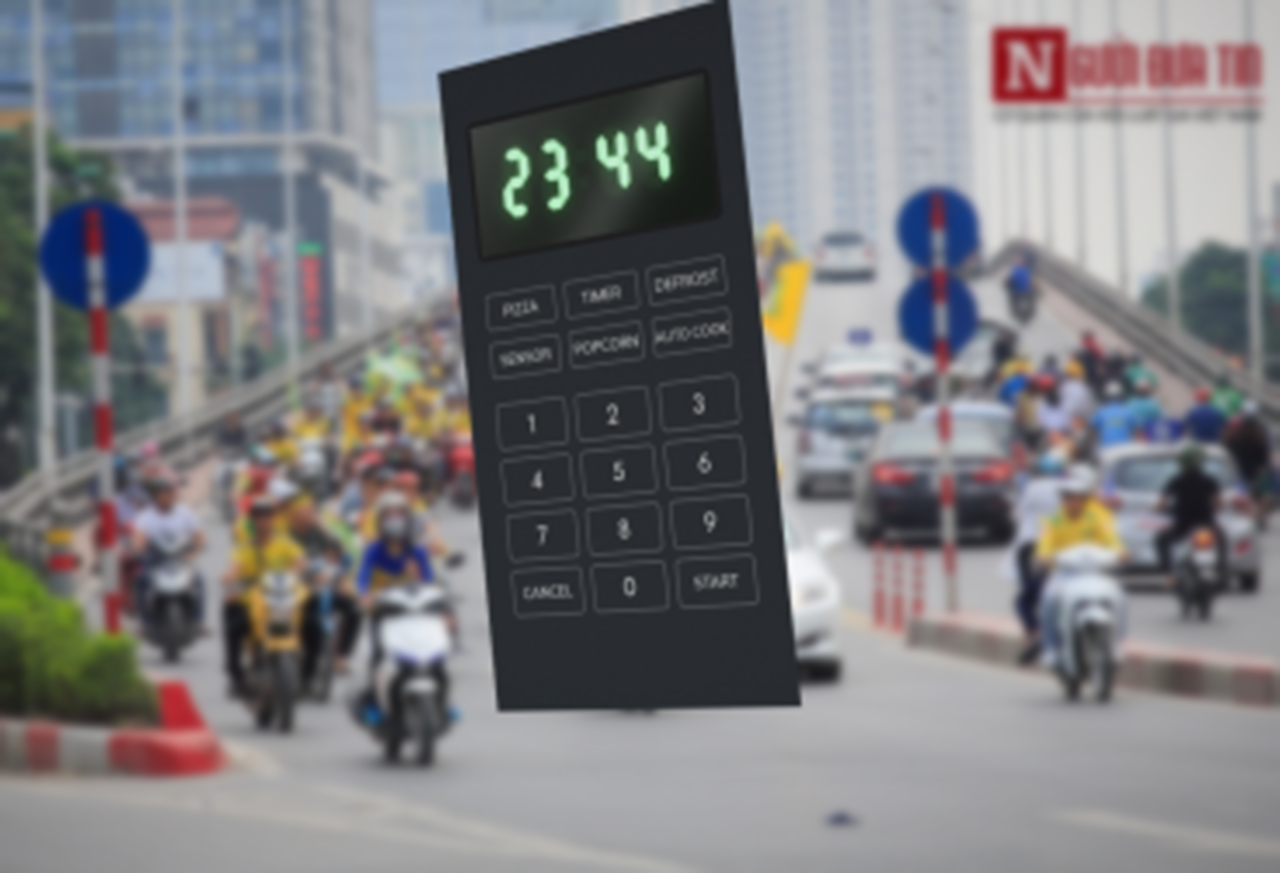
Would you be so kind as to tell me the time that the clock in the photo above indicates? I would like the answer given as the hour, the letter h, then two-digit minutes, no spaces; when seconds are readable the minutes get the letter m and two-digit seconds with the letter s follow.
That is 23h44
